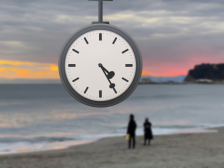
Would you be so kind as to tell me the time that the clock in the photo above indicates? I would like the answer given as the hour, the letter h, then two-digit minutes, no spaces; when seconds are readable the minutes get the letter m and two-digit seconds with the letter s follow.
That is 4h25
